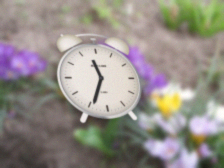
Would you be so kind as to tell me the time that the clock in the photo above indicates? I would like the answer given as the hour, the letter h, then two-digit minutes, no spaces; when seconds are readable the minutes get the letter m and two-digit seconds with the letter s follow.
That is 11h34
